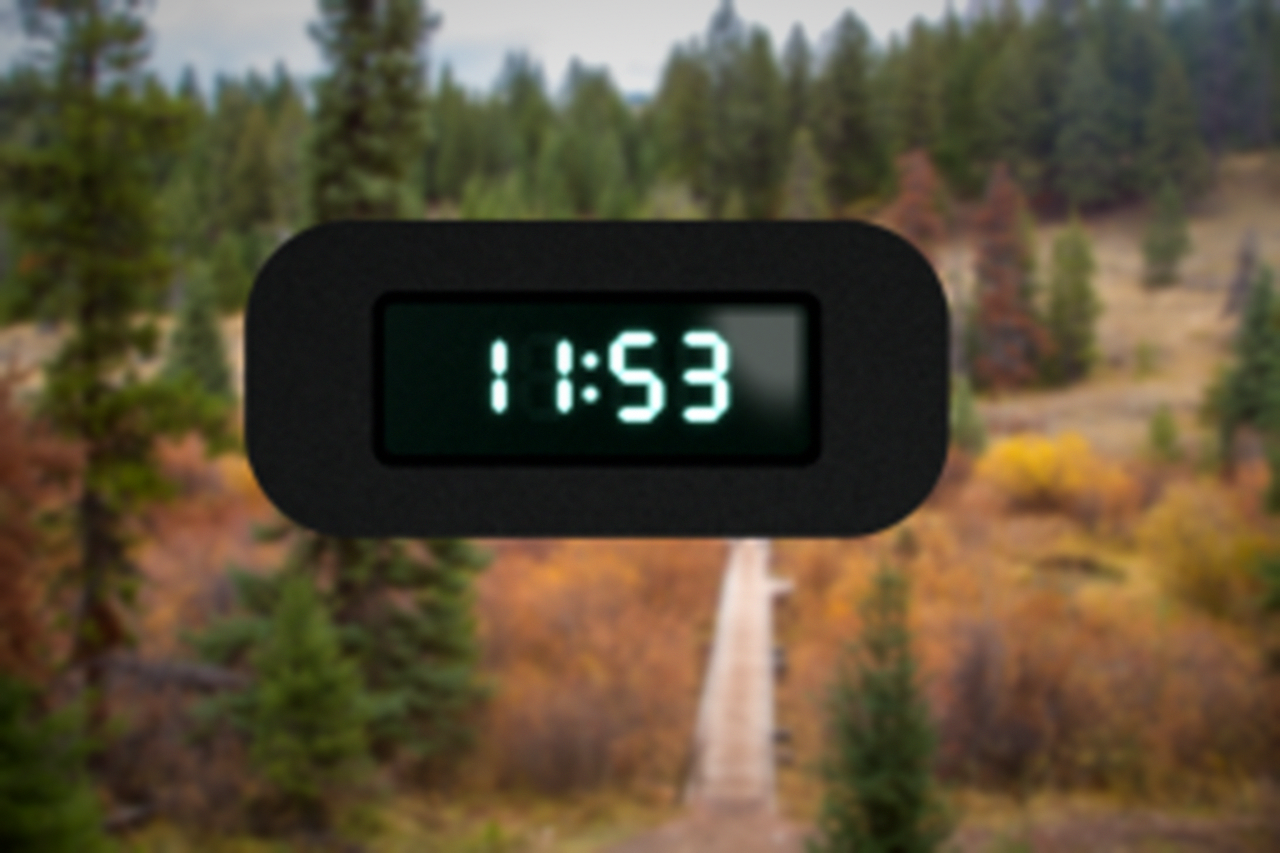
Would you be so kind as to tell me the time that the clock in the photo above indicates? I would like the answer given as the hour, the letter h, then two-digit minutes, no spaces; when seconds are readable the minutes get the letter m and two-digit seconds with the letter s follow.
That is 11h53
